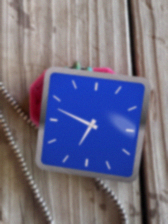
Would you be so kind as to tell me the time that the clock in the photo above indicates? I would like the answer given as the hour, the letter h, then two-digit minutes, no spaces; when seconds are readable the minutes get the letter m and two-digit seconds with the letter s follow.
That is 6h48
